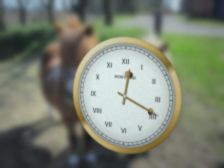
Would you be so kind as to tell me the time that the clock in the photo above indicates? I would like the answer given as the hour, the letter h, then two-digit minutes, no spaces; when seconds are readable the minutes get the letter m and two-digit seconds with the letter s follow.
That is 12h19
